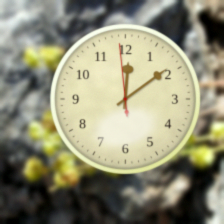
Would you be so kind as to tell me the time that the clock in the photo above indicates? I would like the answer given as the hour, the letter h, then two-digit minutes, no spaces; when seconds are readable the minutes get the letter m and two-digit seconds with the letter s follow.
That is 12h08m59s
